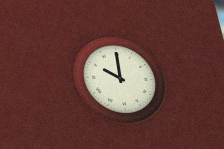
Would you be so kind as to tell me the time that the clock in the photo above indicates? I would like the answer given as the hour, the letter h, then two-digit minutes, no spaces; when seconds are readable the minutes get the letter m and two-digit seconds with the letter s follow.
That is 10h00
